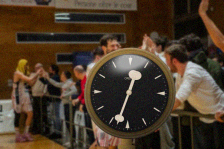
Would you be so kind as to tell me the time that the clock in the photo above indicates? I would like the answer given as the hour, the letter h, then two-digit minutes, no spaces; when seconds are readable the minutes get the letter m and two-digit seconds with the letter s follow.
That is 12h33
